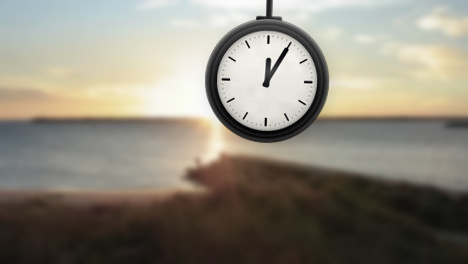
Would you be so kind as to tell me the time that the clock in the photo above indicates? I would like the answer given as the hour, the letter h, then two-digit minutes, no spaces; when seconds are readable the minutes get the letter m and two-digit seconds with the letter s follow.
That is 12h05
